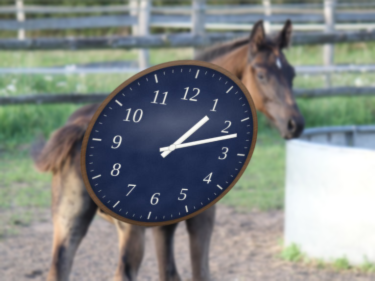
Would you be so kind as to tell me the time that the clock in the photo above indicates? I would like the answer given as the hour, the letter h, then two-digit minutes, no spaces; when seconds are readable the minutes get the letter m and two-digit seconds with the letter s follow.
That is 1h12
